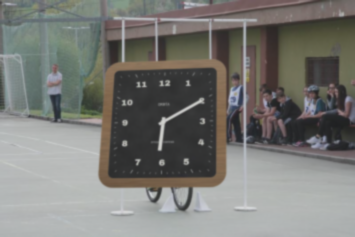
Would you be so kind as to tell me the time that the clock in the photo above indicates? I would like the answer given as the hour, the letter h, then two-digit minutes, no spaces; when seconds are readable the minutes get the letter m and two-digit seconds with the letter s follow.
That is 6h10
